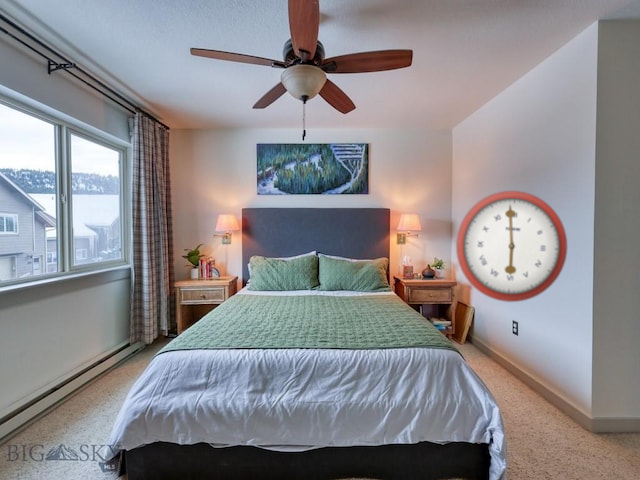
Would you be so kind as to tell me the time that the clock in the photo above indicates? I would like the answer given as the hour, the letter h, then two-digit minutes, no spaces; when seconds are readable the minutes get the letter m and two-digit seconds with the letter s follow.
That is 5h59
